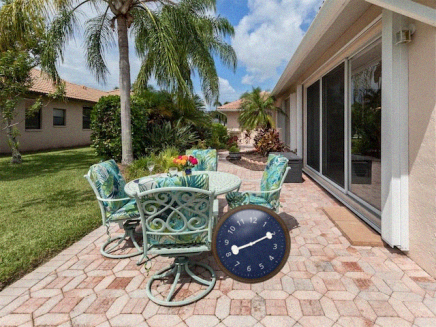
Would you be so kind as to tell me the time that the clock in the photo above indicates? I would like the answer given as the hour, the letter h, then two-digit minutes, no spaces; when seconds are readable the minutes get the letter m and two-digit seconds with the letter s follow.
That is 8h10
